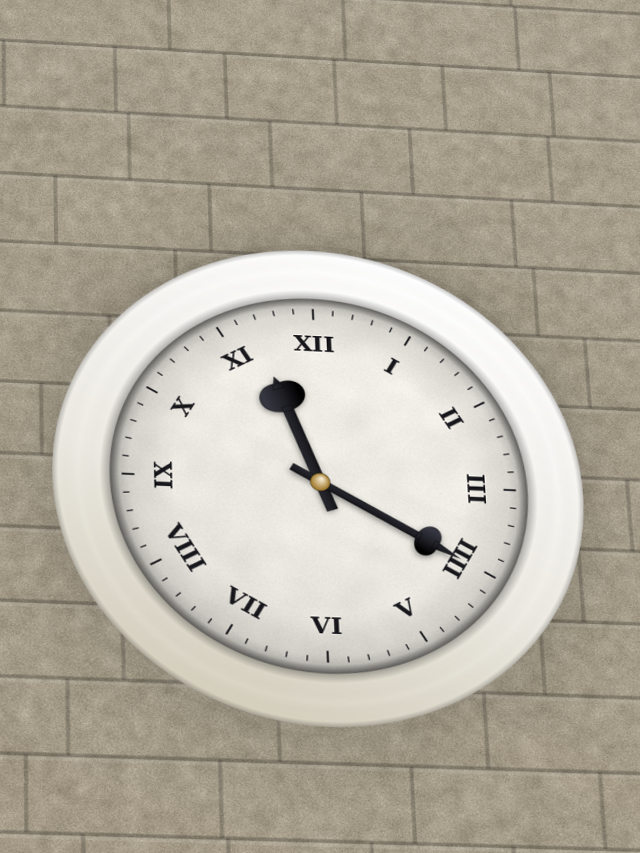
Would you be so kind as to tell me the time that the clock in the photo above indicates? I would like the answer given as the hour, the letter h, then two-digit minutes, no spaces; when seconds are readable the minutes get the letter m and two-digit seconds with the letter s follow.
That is 11h20
